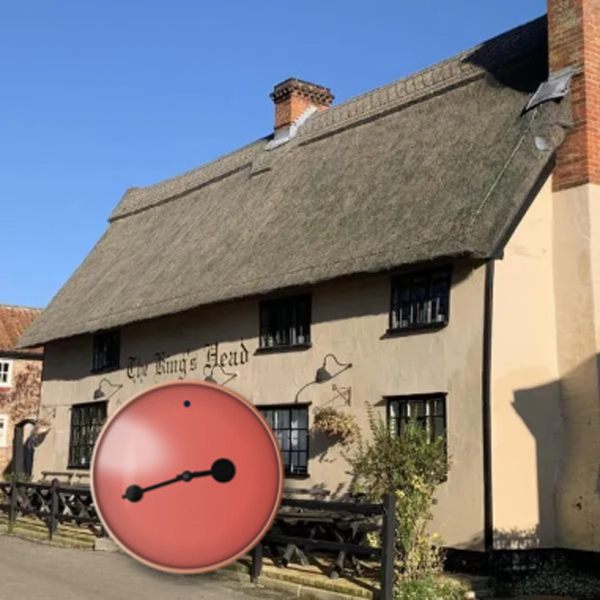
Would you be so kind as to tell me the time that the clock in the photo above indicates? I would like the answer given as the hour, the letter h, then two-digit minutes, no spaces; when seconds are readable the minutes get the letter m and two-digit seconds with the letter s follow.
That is 2h42
